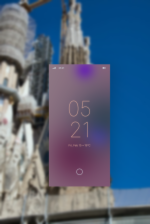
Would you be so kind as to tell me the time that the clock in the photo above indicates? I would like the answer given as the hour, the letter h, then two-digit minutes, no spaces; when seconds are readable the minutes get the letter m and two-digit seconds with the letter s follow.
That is 5h21
